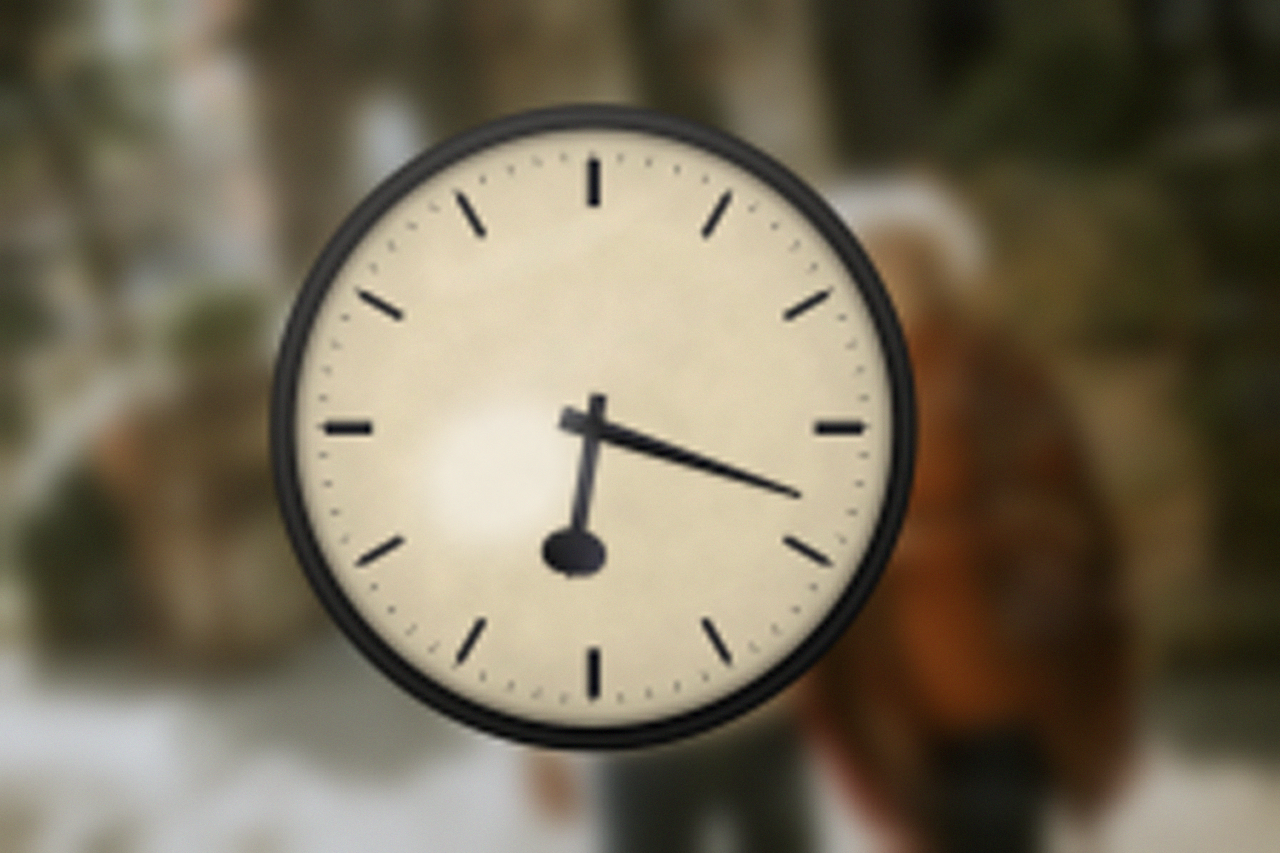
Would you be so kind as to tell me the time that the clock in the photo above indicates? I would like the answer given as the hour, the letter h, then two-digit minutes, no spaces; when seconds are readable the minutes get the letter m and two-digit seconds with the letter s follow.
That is 6h18
